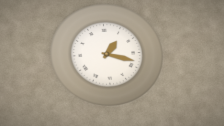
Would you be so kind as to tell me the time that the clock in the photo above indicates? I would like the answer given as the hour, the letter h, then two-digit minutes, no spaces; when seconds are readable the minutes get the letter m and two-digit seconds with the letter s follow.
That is 1h18
